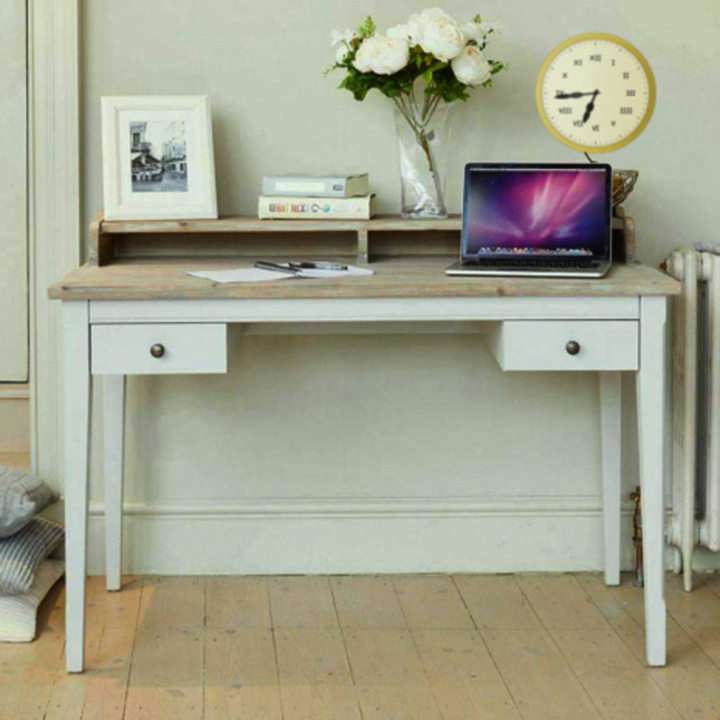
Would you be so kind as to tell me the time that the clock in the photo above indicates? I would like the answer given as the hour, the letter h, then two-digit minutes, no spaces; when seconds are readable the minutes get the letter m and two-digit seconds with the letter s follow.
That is 6h44
